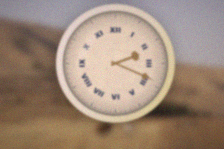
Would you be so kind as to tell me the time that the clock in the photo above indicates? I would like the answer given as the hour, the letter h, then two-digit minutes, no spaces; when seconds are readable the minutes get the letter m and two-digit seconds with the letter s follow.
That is 2h19
